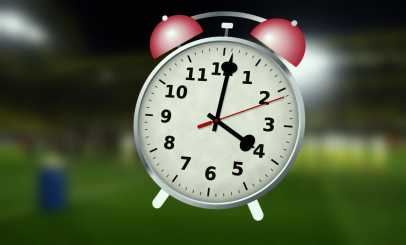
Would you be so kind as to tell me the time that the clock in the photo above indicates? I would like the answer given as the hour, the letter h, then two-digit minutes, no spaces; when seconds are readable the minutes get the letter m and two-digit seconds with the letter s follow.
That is 4h01m11s
